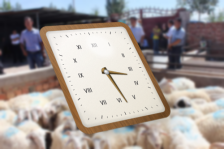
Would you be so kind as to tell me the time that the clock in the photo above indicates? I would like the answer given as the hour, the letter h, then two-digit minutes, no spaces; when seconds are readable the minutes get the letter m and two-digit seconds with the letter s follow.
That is 3h28
